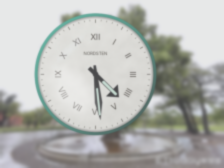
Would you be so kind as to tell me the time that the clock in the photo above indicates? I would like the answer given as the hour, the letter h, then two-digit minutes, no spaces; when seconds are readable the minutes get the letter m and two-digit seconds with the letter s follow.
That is 4h29
